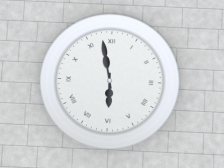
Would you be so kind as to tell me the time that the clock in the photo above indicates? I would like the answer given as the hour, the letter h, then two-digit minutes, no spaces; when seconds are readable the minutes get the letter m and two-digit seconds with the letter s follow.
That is 5h58
